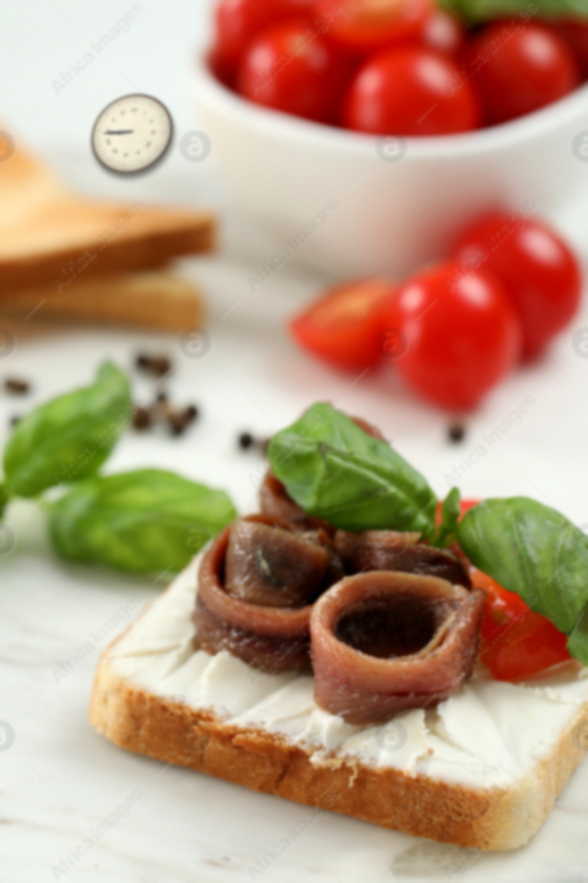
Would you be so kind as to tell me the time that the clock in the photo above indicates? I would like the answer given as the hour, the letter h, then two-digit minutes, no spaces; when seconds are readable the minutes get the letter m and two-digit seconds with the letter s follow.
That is 8h44
